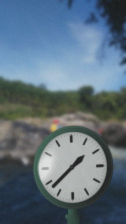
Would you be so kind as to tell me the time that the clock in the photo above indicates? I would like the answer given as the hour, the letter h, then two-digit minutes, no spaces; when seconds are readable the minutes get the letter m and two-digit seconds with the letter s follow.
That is 1h38
